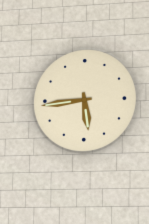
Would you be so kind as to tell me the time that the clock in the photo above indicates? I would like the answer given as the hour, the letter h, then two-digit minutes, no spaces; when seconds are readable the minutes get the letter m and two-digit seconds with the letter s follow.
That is 5h44
